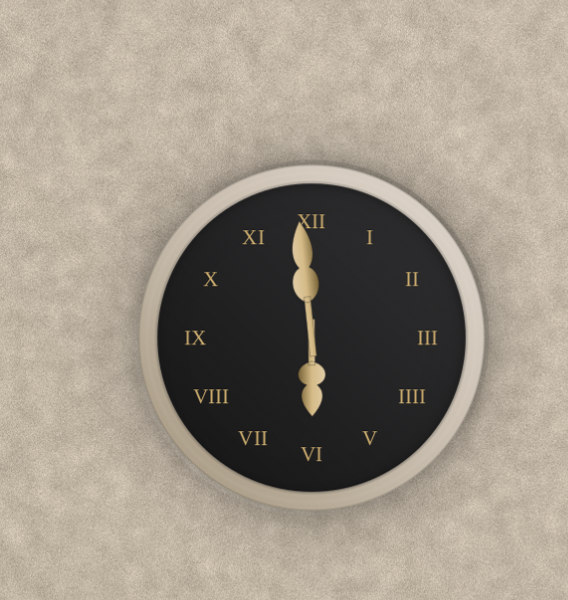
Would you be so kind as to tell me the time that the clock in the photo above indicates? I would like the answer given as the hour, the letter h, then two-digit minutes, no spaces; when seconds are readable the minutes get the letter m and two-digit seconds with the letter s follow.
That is 5h59
